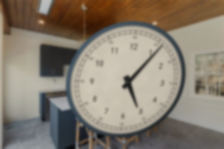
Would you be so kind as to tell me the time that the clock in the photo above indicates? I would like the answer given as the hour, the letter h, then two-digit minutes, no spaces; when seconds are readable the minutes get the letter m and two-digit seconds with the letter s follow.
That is 5h06
